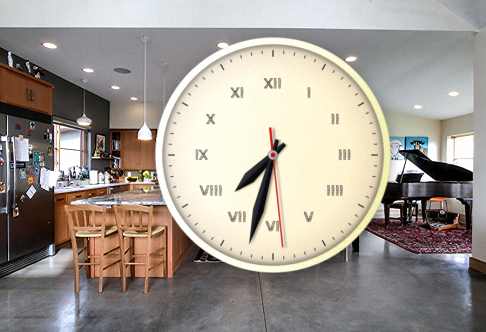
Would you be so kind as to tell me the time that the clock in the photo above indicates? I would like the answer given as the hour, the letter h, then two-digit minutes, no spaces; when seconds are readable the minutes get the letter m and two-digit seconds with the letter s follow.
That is 7h32m29s
